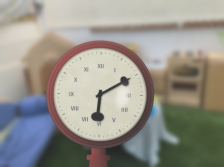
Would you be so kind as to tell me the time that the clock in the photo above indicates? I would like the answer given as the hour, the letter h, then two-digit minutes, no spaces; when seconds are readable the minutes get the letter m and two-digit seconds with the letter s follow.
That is 6h10
